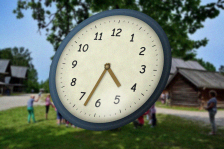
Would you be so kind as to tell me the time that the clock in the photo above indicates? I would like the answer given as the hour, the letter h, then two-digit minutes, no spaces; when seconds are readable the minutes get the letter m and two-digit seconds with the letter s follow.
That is 4h33
